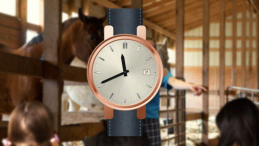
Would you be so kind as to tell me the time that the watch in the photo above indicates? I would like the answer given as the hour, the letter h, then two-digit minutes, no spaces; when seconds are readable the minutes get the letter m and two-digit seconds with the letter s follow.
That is 11h41
